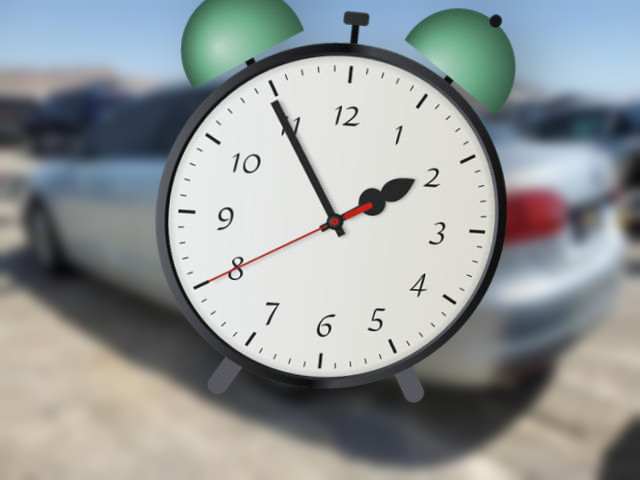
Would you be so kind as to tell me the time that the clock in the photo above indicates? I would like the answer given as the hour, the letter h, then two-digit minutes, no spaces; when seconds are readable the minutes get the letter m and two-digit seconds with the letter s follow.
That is 1h54m40s
